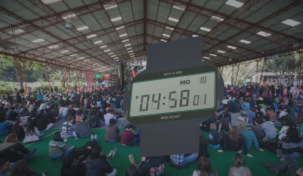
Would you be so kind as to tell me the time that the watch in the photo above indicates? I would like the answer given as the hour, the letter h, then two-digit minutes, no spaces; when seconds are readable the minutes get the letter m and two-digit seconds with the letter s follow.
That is 4h58m01s
